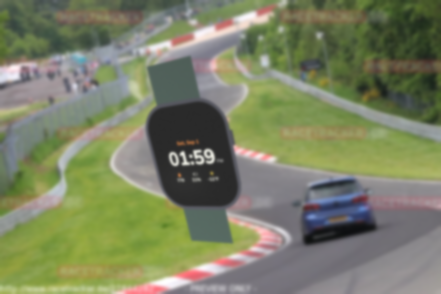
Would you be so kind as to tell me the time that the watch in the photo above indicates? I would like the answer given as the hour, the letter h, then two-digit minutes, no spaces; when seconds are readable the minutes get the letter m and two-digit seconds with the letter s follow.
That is 1h59
